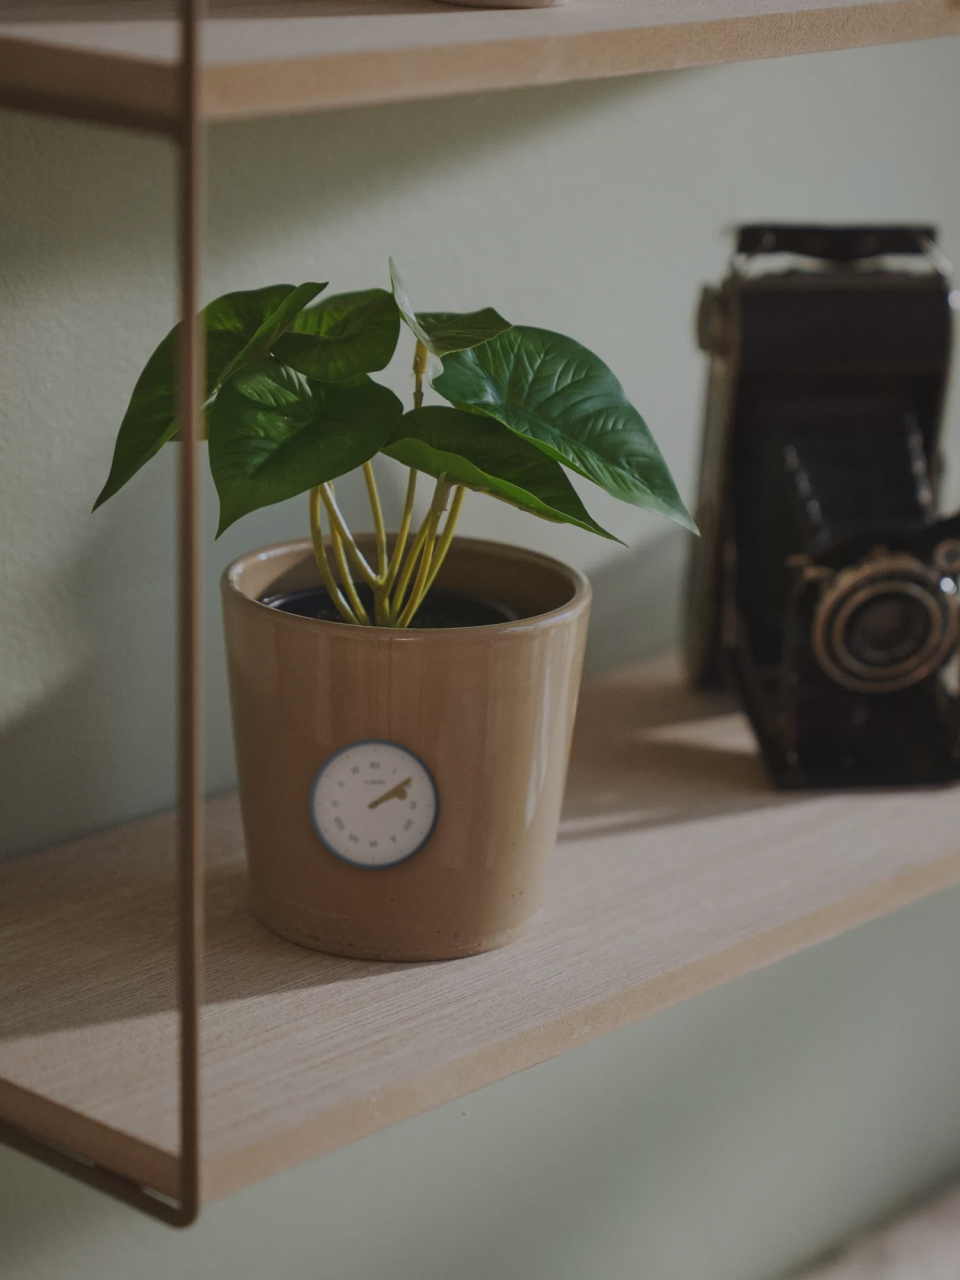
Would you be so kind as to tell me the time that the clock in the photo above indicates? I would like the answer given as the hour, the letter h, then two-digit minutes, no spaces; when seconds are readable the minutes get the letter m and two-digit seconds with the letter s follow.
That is 2h09
